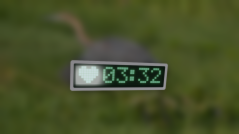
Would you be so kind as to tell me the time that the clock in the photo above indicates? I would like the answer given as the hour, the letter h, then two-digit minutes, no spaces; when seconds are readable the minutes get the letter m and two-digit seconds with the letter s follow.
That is 3h32
